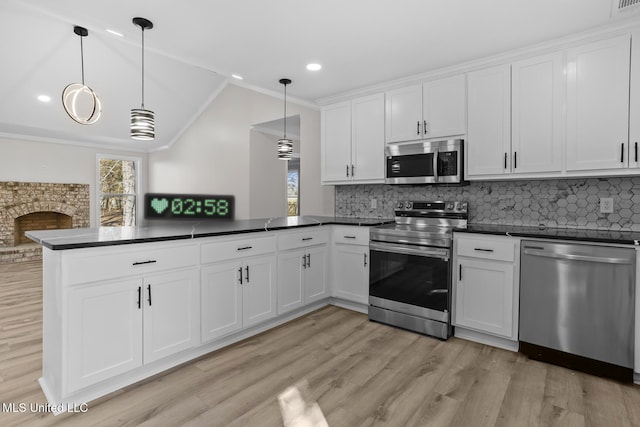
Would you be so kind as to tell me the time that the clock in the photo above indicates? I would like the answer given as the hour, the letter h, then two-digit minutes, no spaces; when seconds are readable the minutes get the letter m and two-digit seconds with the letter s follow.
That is 2h58
